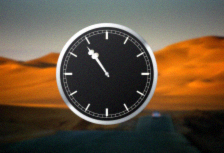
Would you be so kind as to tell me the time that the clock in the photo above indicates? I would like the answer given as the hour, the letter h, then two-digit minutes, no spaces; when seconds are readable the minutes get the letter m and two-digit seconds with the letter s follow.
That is 10h54
